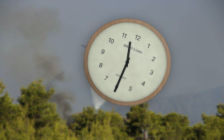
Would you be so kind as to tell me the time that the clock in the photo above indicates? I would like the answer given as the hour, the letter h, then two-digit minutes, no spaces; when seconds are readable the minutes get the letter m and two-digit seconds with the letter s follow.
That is 11h30
